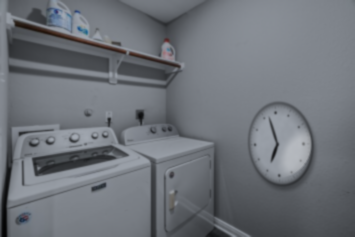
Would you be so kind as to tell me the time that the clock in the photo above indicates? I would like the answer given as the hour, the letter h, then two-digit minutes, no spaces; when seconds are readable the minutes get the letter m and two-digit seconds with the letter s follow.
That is 6h57
